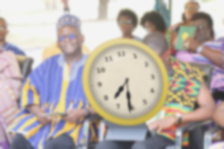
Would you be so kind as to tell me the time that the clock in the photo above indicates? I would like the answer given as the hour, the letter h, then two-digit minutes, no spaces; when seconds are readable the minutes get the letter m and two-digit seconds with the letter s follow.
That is 7h31
